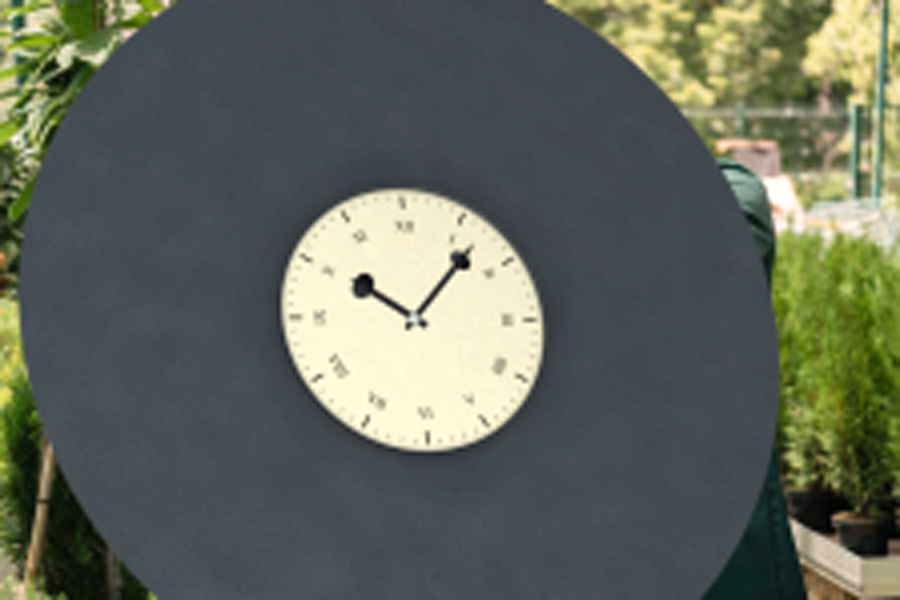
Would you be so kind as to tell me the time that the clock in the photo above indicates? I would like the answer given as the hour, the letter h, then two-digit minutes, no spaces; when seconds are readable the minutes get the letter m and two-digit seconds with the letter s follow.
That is 10h07
